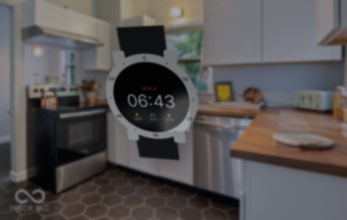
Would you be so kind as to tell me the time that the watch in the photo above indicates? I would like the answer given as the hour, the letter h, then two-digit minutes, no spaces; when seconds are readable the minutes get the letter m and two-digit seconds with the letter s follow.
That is 6h43
